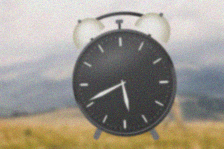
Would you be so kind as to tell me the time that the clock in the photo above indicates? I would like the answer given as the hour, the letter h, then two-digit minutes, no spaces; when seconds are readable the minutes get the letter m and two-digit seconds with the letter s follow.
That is 5h41
